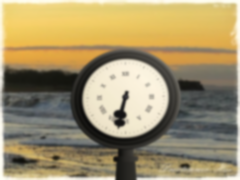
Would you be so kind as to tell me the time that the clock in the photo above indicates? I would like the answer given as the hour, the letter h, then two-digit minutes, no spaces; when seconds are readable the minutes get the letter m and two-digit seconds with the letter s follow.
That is 6h32
